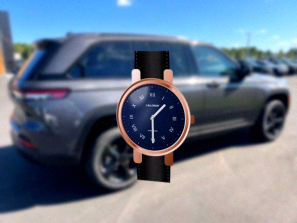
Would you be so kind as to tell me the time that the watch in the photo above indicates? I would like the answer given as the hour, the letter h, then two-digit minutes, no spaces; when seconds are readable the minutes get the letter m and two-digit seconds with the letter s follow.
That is 1h30
